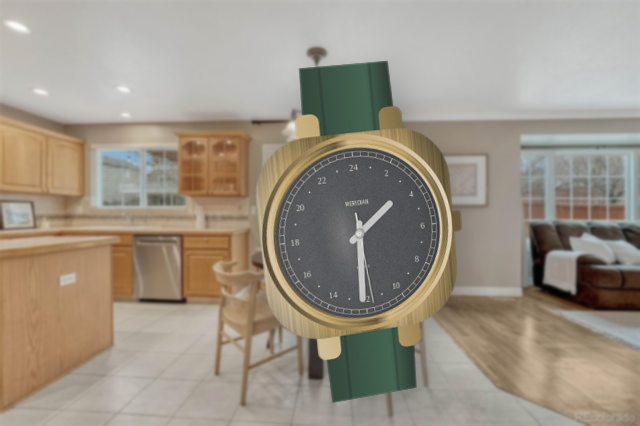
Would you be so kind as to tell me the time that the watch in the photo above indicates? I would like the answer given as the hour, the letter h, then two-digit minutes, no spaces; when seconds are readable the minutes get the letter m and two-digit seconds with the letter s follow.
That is 3h30m29s
